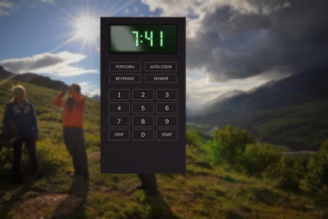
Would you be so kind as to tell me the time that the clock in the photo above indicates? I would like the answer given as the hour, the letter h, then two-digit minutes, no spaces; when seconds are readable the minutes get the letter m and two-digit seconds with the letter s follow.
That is 7h41
